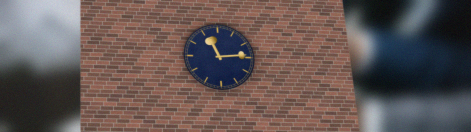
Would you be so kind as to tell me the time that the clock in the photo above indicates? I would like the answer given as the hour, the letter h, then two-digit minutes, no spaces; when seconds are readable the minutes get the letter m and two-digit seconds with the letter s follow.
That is 11h14
